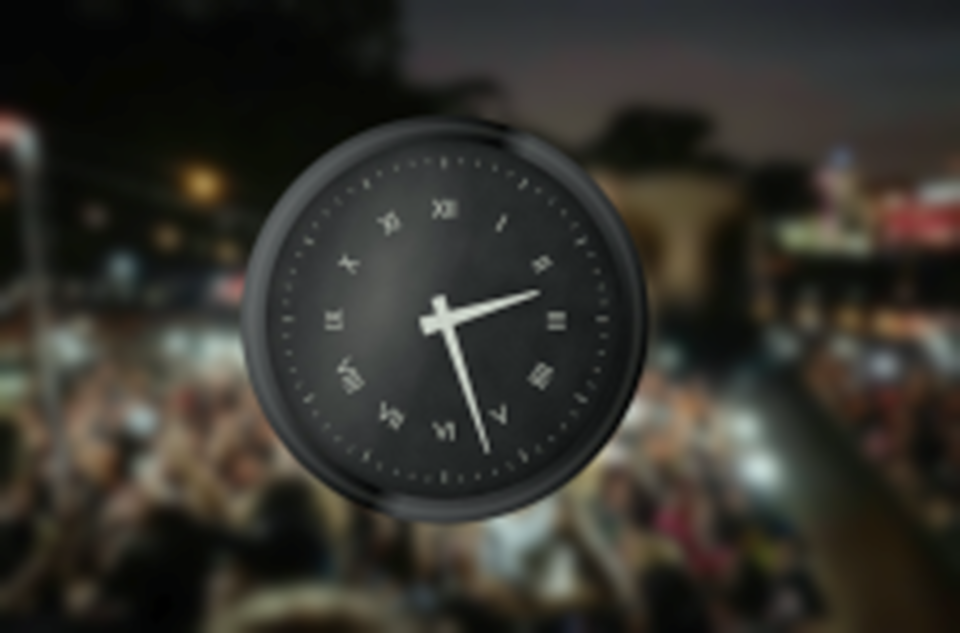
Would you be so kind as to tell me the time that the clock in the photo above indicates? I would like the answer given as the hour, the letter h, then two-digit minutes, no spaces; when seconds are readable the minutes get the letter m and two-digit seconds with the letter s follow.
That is 2h27
